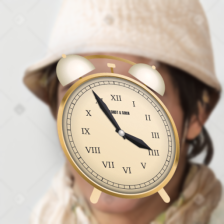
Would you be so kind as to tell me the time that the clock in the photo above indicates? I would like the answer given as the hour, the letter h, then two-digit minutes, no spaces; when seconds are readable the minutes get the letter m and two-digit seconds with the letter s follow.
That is 3h55
